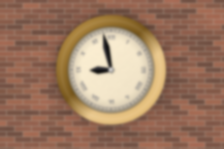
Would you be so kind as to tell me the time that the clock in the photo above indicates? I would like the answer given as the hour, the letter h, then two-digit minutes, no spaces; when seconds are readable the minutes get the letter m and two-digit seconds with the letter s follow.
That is 8h58
